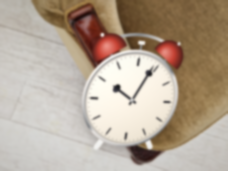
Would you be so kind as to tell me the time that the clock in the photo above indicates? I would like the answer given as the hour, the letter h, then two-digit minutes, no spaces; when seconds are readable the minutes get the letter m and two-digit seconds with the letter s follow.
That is 10h04
